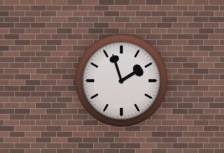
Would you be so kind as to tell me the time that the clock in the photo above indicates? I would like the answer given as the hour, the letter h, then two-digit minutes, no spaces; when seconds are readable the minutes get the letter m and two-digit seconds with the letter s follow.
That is 1h57
